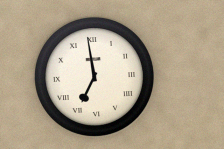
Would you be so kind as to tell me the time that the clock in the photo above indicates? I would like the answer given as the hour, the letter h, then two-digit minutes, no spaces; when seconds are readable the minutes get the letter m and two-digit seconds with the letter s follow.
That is 6h59
